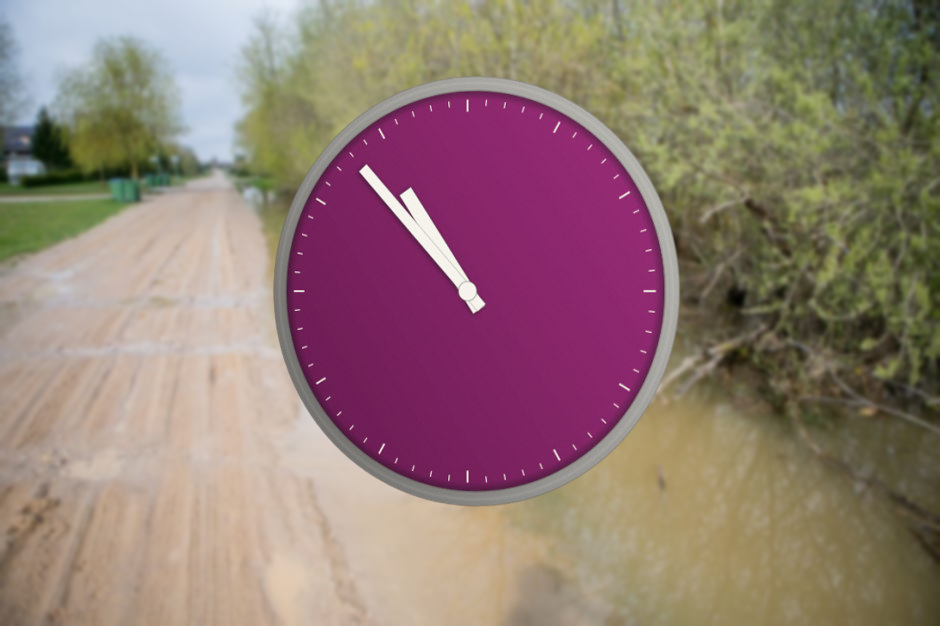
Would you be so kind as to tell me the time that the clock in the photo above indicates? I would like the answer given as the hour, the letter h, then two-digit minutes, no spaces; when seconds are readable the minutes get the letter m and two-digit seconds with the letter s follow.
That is 10h53
